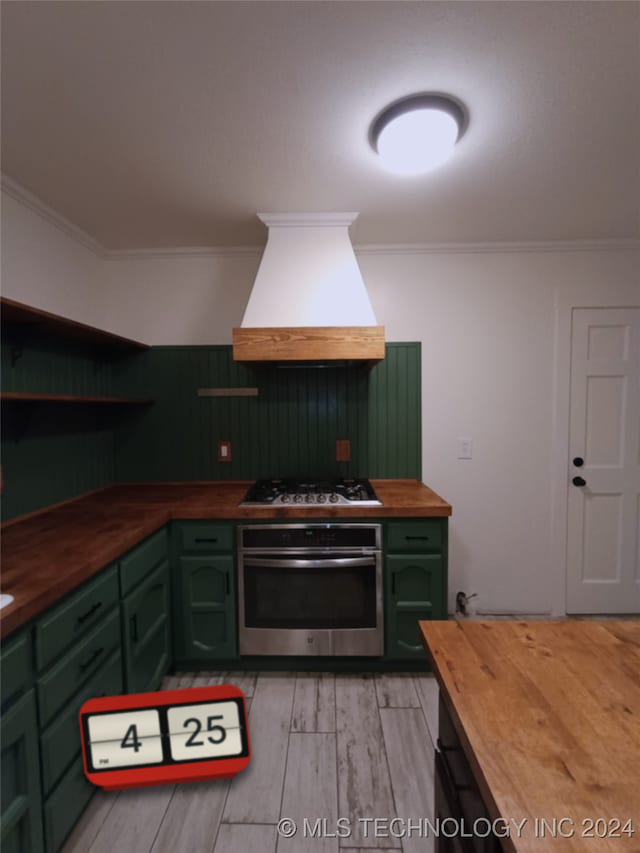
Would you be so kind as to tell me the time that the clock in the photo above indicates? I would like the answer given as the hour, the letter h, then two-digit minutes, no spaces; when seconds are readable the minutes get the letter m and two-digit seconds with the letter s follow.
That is 4h25
